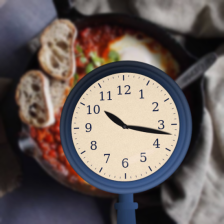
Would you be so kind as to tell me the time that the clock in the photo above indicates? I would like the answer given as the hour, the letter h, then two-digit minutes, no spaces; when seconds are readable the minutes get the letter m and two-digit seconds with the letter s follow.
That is 10h17
